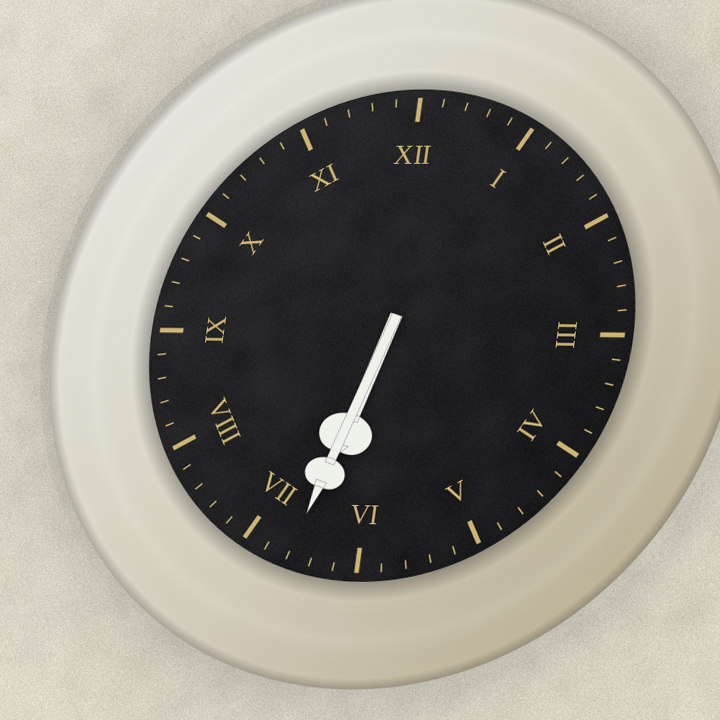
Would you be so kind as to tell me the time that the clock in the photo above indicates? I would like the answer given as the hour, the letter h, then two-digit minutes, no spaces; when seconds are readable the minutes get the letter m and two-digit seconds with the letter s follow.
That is 6h33
